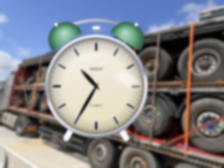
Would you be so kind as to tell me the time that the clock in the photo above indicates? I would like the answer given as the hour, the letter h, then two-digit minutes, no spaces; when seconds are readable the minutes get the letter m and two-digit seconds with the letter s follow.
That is 10h35
